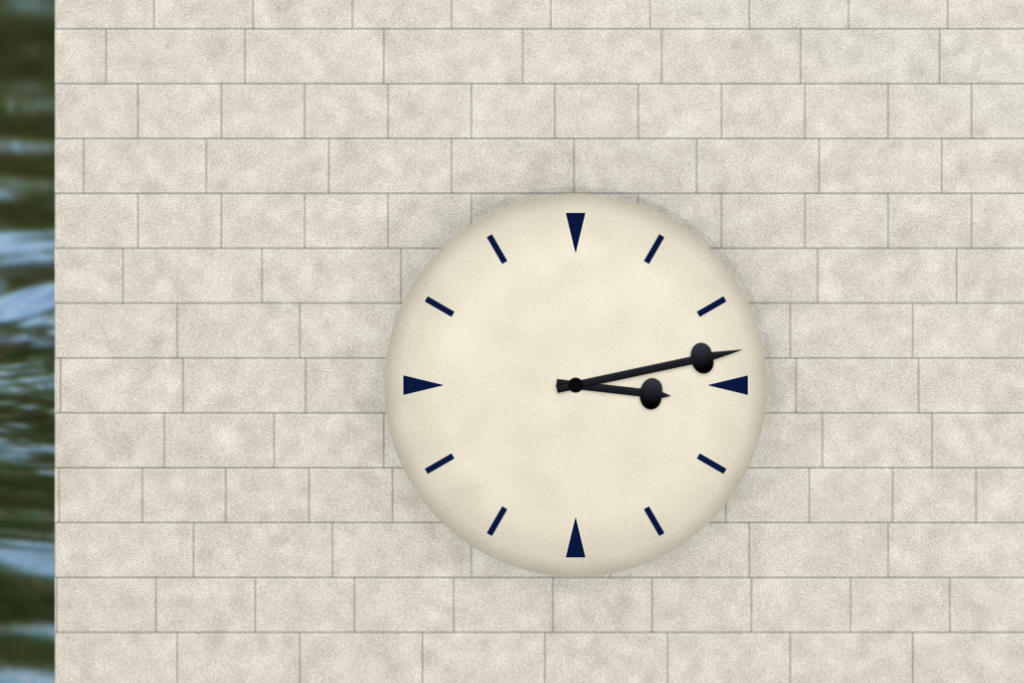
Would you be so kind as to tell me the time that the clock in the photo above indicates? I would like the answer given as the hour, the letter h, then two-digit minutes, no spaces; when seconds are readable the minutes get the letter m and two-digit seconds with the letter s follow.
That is 3h13
